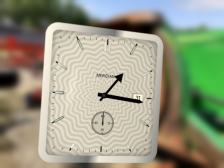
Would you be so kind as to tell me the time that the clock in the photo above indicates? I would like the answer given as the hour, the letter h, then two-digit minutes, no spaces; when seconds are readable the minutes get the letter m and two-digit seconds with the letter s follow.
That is 1h16
